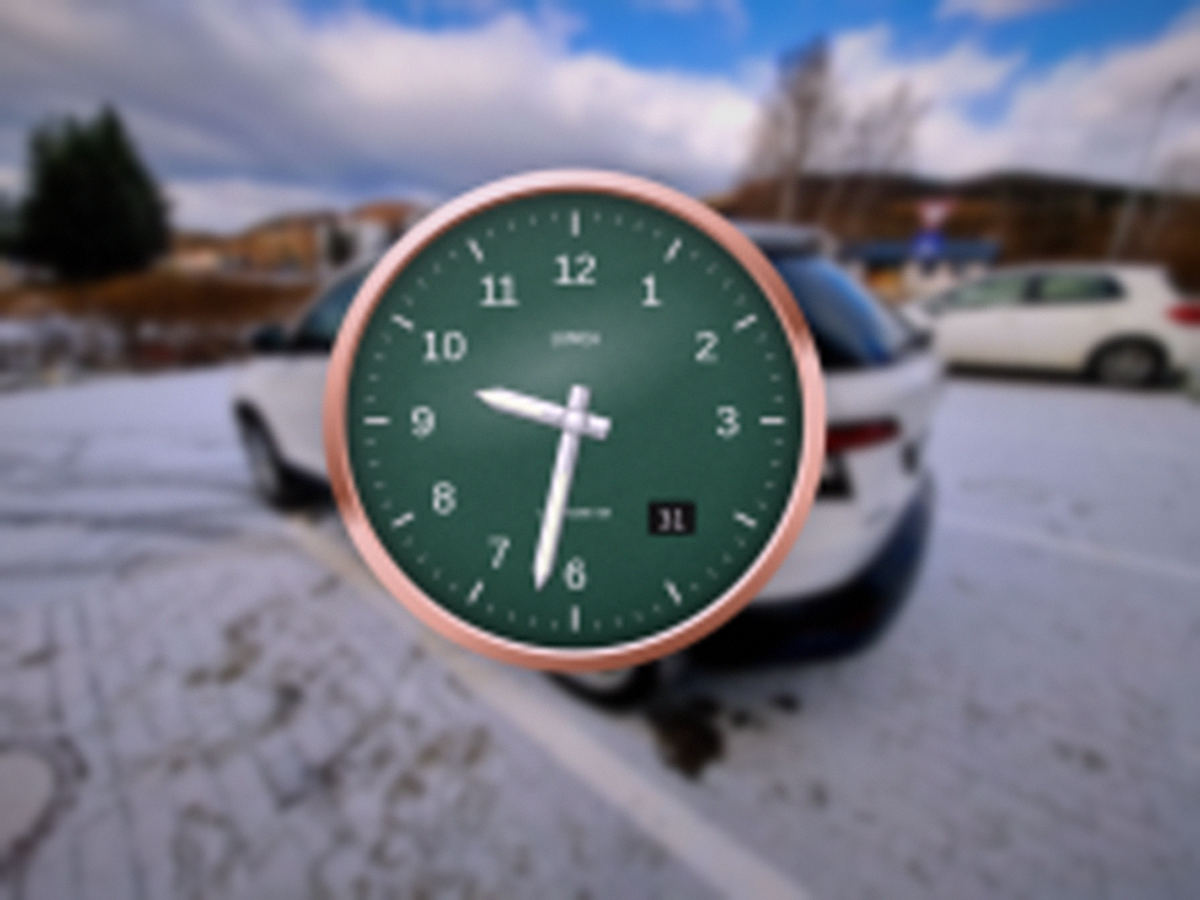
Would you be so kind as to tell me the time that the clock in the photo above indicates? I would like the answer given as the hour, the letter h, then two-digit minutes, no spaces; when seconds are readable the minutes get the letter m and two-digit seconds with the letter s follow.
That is 9h32
